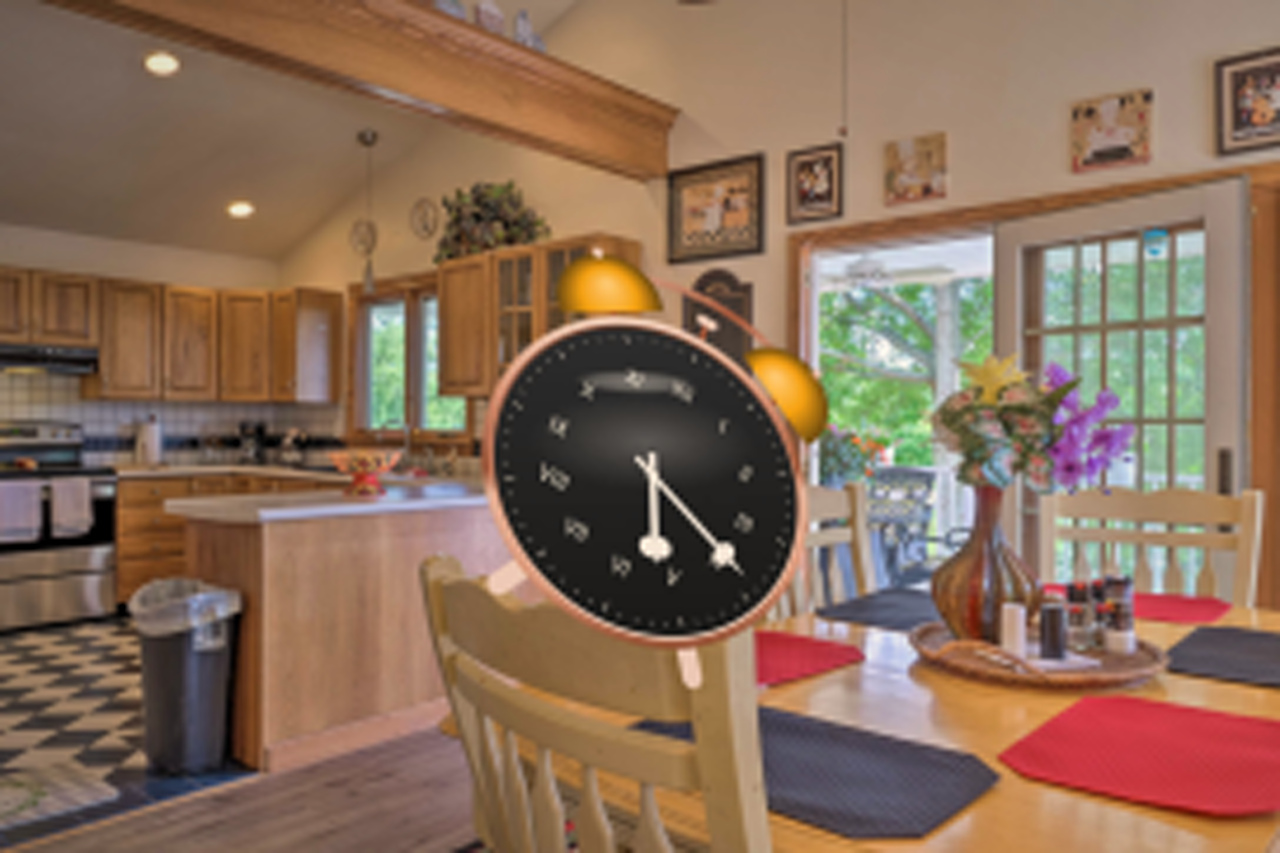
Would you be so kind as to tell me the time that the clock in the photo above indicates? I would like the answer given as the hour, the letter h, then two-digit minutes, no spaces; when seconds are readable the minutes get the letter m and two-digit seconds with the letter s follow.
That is 5h19
